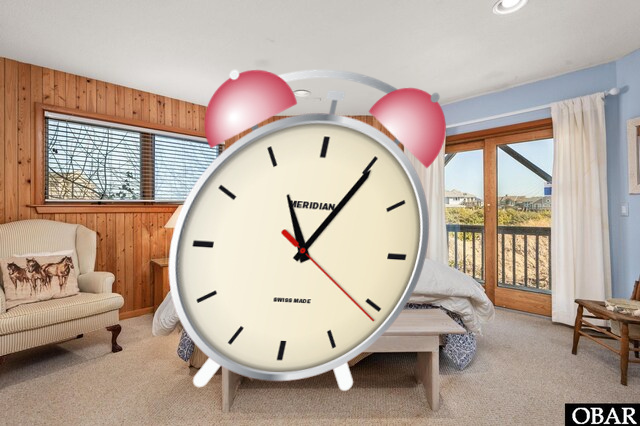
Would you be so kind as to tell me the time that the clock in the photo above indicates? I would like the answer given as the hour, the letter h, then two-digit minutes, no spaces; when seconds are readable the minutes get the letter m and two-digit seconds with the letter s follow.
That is 11h05m21s
